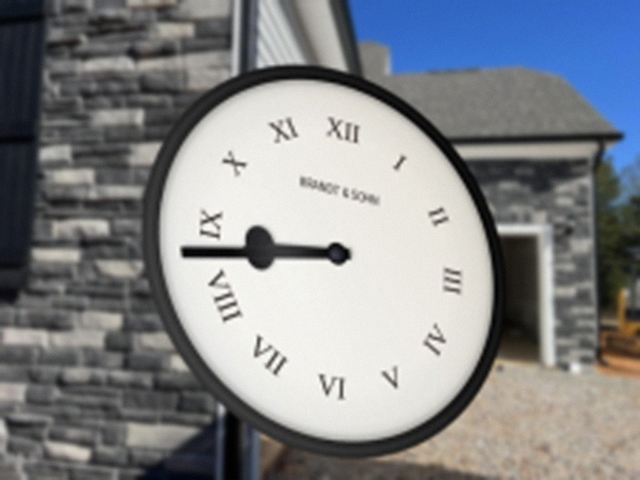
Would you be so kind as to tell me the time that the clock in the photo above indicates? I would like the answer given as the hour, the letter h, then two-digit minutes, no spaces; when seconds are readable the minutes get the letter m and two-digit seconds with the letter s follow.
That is 8h43
